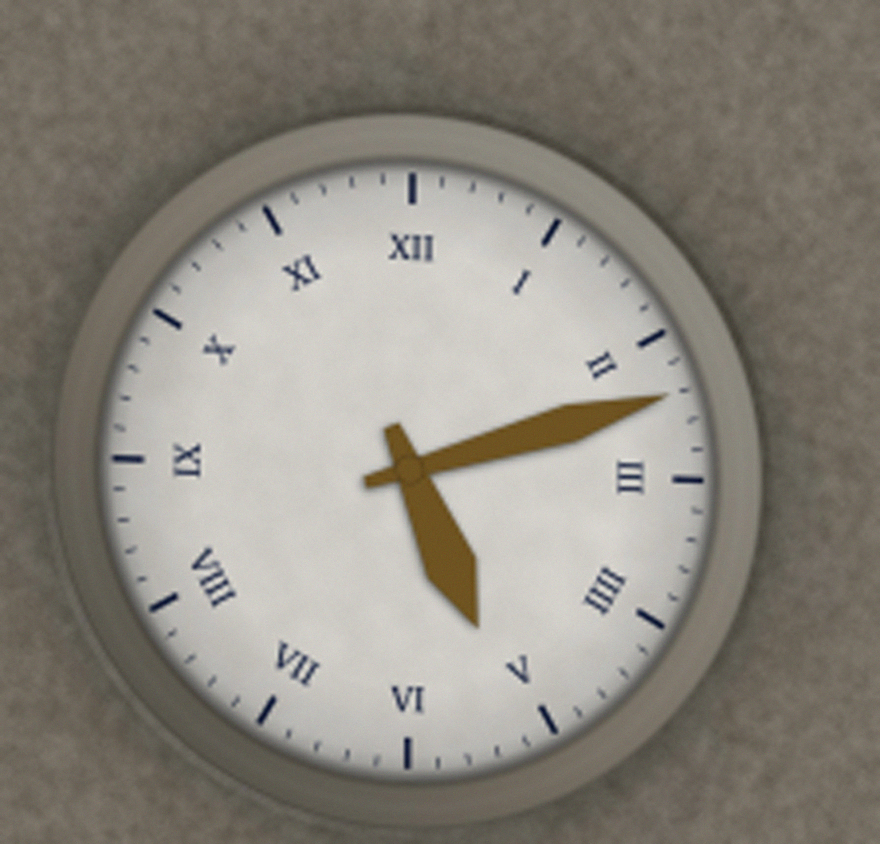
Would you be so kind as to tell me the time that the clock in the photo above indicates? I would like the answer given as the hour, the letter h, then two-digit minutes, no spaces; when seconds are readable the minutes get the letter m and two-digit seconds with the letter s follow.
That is 5h12
